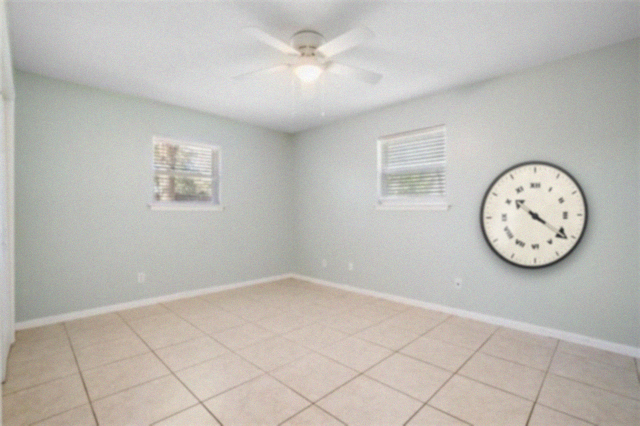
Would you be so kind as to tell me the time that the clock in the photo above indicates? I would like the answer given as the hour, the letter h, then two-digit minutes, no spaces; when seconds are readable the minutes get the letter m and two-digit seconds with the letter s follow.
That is 10h21
